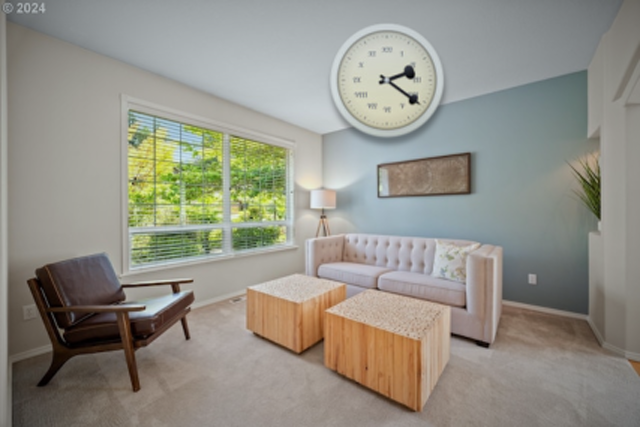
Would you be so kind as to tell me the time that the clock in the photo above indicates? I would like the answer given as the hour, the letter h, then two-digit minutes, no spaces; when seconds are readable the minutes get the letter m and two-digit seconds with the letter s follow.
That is 2h21
